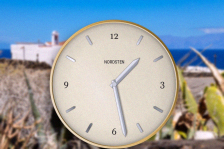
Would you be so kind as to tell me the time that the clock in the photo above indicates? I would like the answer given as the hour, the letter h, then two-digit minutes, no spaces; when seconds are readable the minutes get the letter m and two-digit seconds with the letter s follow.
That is 1h28
